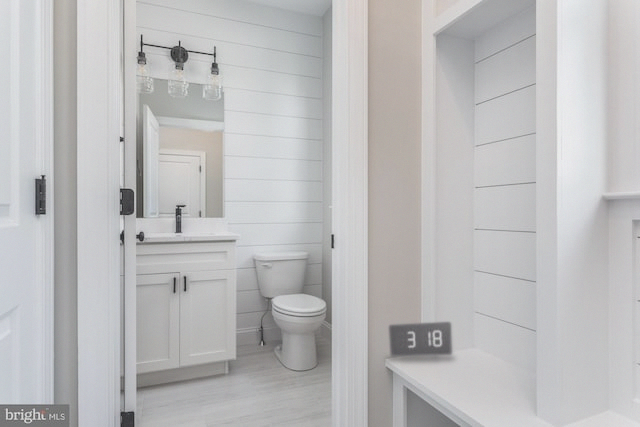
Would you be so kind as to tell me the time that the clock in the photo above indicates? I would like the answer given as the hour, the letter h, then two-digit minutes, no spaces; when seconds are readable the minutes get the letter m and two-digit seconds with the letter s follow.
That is 3h18
